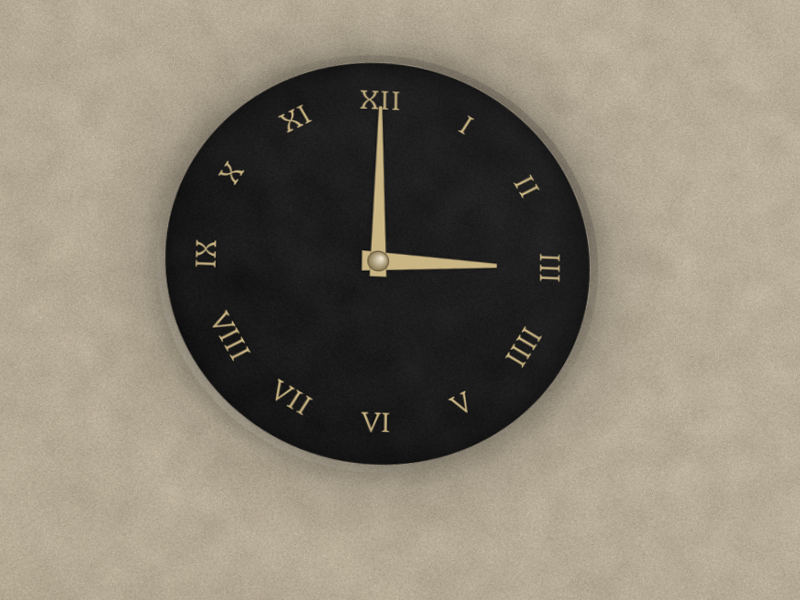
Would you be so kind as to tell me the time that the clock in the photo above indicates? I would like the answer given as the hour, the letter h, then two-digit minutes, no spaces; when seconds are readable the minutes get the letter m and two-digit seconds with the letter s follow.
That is 3h00
